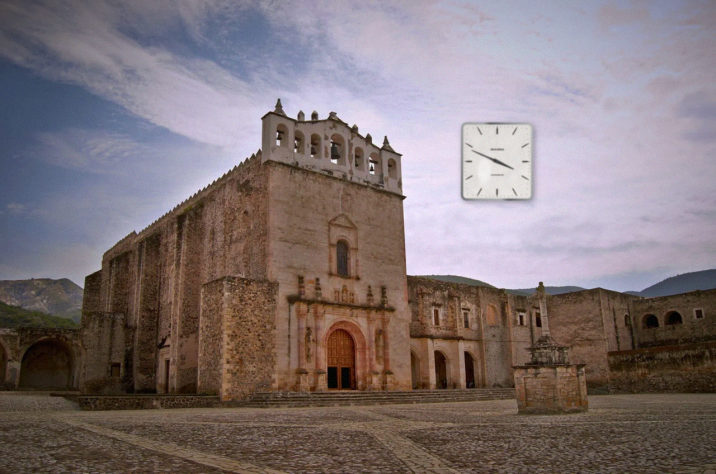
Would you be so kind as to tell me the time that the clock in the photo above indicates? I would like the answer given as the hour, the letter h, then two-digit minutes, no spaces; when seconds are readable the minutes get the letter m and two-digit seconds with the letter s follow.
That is 3h49
